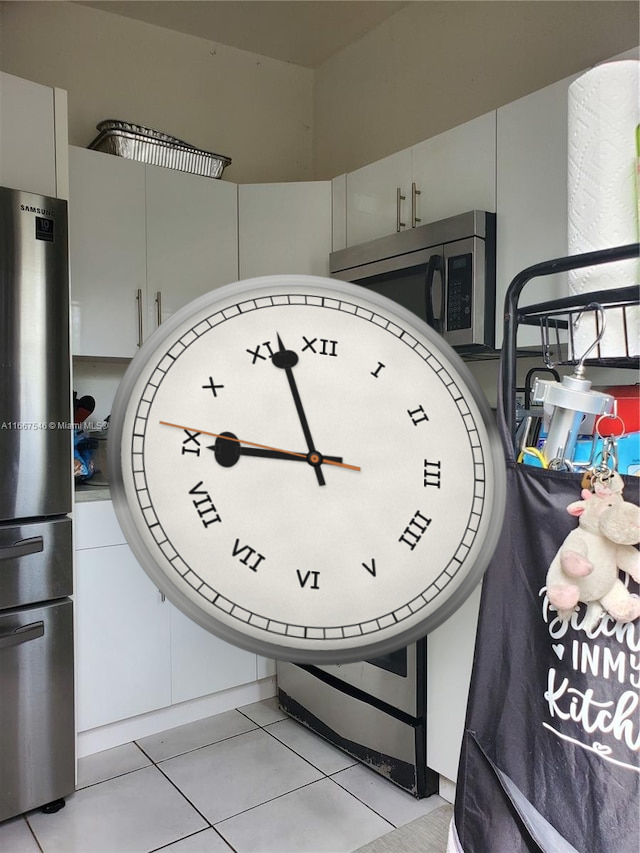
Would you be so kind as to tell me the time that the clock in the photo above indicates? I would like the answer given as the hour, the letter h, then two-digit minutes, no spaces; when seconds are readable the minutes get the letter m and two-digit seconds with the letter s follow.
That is 8h56m46s
